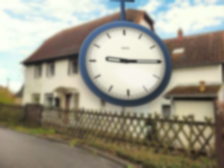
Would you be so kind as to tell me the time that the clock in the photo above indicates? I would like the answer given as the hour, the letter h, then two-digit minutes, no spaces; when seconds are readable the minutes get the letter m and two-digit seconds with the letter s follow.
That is 9h15
